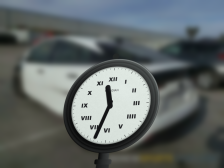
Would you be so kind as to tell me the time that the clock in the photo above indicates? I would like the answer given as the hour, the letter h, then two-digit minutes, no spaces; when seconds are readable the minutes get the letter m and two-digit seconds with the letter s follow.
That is 11h33
